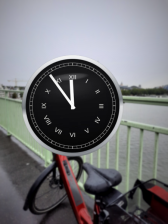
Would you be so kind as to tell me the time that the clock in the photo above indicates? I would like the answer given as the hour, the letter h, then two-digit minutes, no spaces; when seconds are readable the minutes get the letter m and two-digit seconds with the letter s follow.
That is 11h54
